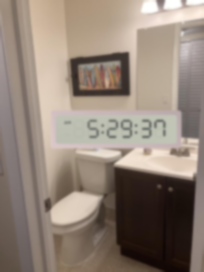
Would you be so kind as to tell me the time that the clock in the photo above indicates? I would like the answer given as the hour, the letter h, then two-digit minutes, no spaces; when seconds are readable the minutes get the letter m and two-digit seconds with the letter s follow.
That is 5h29m37s
